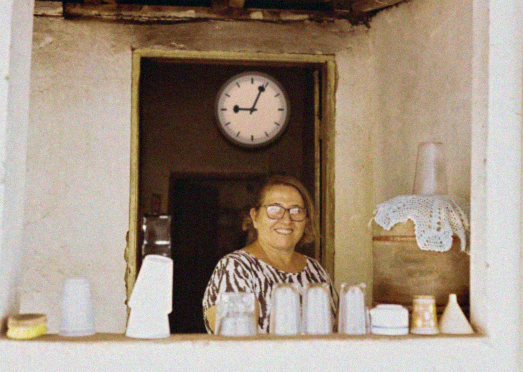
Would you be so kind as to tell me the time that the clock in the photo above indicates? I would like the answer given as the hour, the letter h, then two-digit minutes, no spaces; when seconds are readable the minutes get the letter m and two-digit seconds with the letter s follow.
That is 9h04
